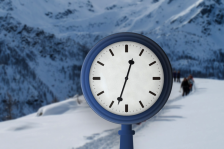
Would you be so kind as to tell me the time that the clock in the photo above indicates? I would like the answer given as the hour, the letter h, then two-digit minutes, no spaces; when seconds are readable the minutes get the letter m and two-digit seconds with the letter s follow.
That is 12h33
